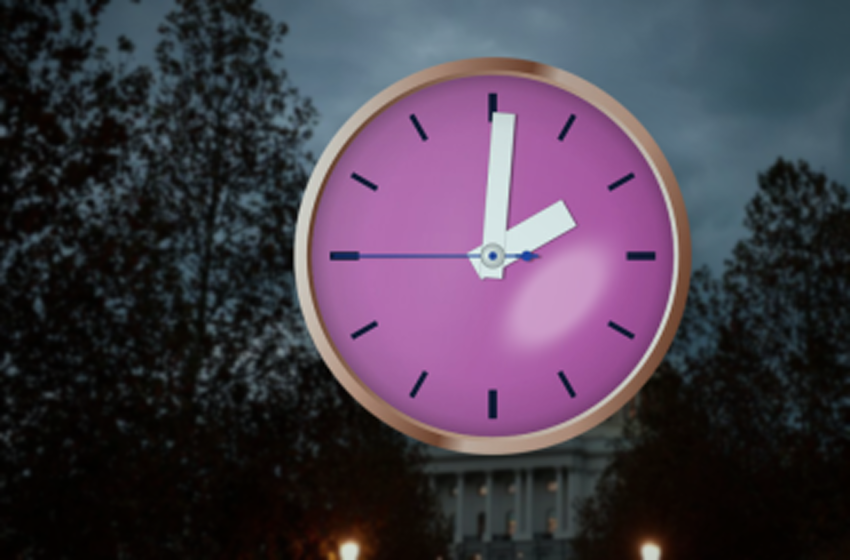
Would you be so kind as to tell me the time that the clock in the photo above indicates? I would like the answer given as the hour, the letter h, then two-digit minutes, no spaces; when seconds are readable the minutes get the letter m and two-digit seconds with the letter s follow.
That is 2h00m45s
